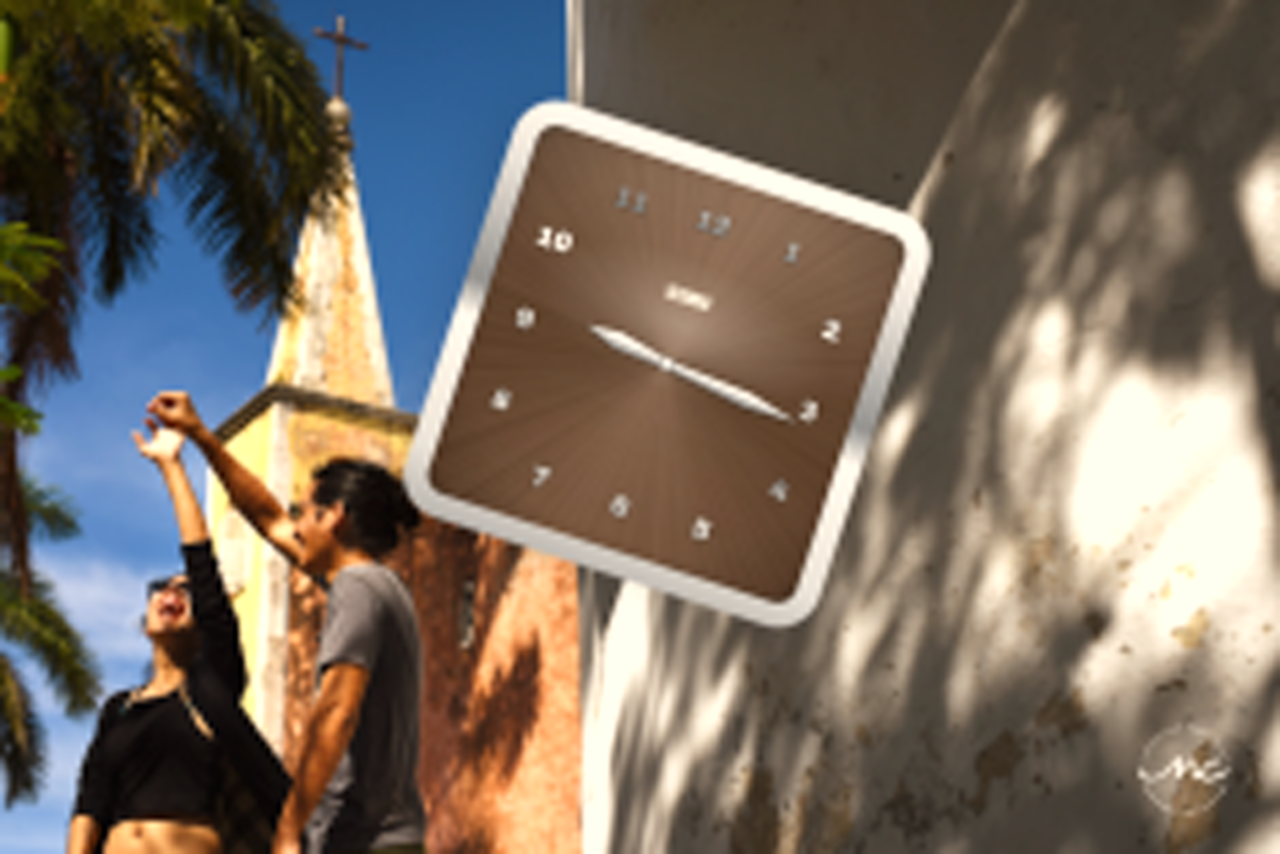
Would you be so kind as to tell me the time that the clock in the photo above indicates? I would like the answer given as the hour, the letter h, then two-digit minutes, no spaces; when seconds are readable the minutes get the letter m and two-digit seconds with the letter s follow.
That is 9h16
